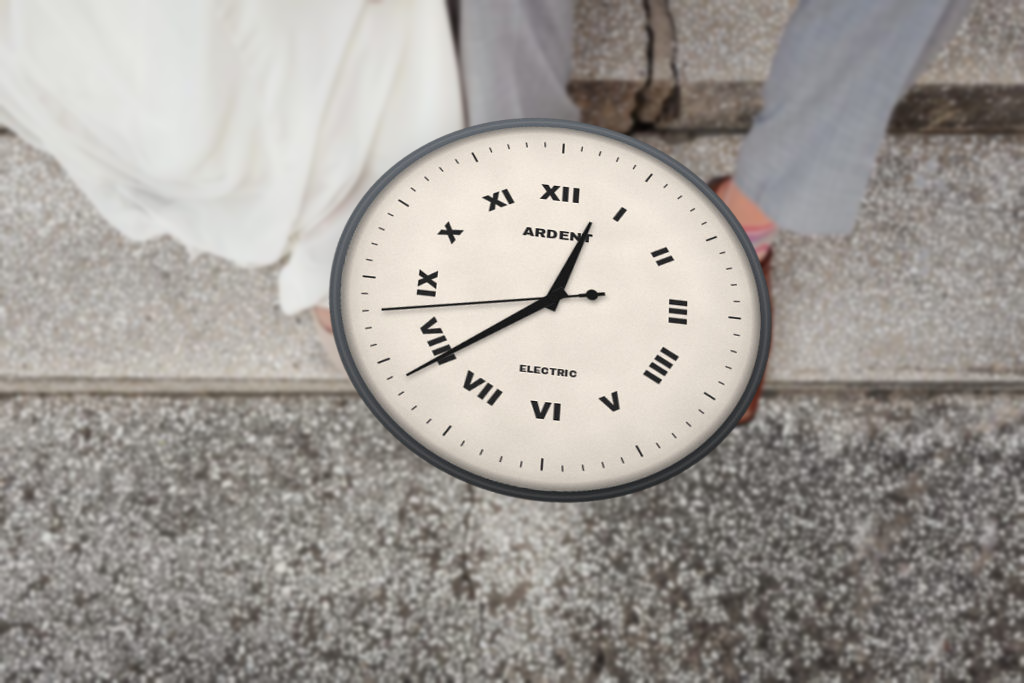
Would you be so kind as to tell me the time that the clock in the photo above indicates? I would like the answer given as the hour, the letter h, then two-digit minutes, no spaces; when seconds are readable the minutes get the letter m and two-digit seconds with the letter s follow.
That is 12h38m43s
